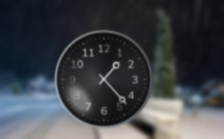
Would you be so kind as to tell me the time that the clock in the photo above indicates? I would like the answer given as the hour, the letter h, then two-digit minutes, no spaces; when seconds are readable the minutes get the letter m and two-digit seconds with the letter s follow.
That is 1h23
